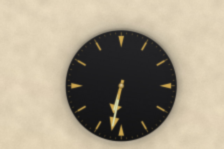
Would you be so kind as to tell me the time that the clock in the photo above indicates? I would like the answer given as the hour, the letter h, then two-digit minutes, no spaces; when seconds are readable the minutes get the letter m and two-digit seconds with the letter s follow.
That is 6h32
